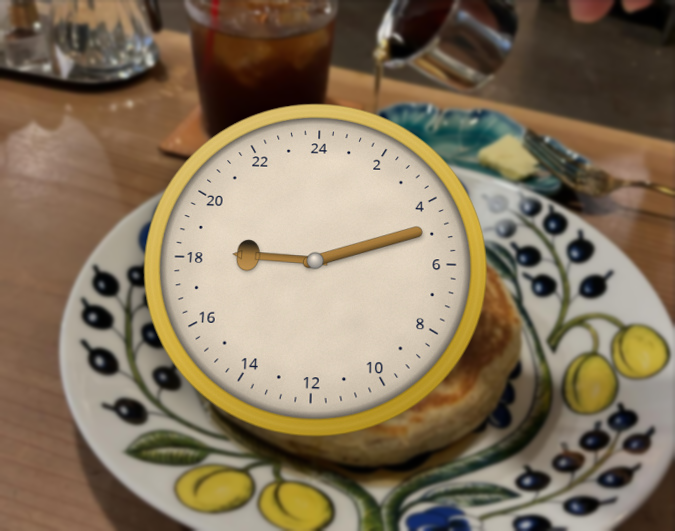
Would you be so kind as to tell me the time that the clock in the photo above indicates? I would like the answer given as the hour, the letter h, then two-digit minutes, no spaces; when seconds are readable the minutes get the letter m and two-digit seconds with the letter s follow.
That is 18h12
